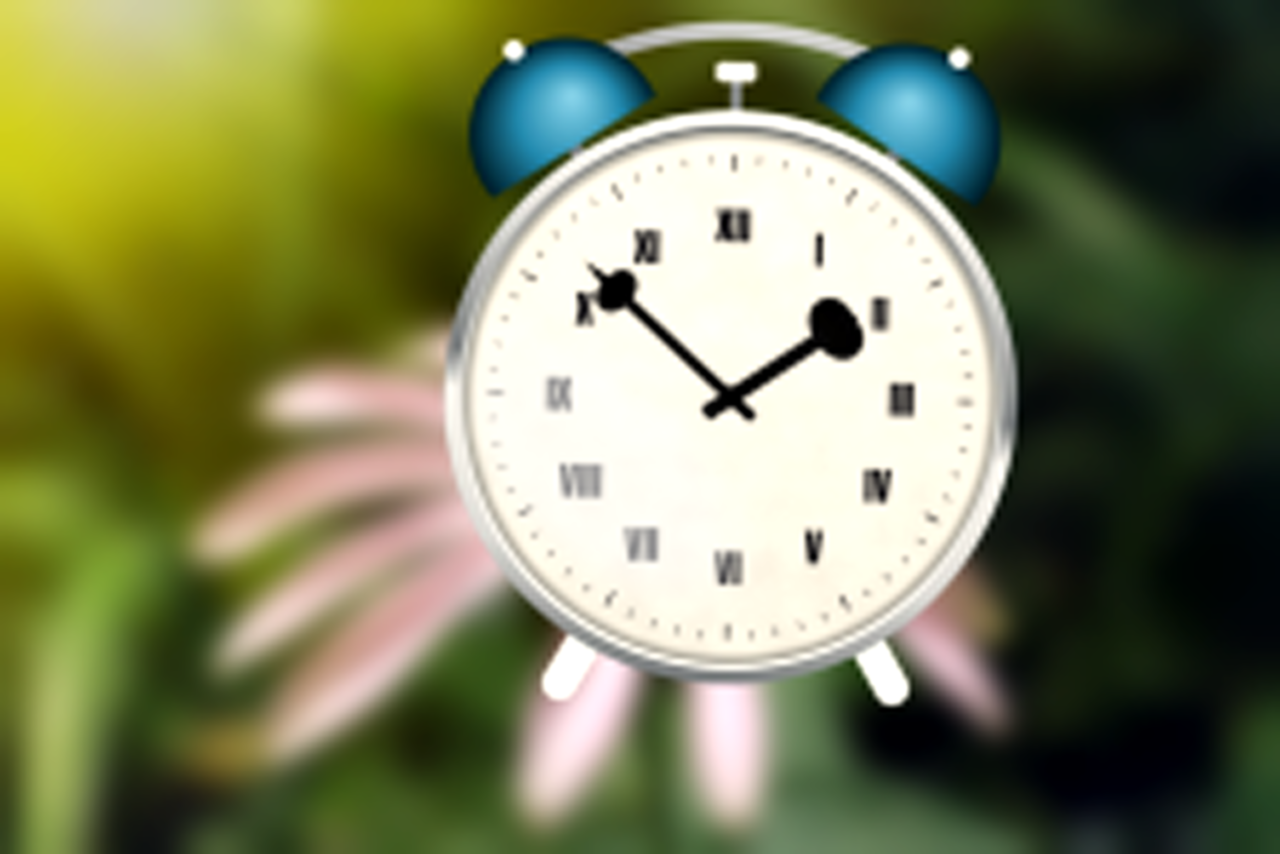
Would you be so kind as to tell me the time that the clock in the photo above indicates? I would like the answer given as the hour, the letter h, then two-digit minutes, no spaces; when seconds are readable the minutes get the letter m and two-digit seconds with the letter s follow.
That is 1h52
